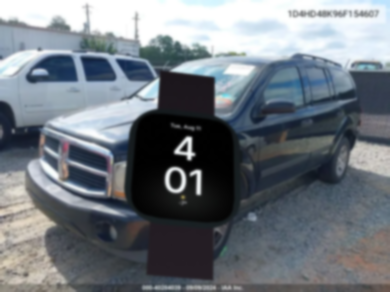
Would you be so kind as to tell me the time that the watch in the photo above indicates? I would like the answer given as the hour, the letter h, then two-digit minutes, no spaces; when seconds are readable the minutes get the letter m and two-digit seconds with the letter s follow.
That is 4h01
